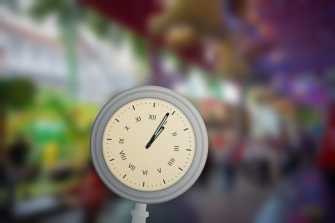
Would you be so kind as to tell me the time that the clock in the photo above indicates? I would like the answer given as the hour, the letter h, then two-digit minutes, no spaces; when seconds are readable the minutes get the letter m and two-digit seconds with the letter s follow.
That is 1h04
